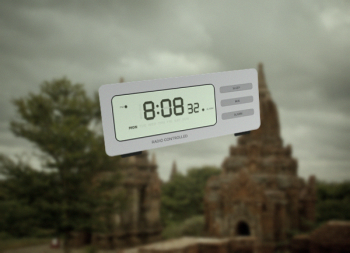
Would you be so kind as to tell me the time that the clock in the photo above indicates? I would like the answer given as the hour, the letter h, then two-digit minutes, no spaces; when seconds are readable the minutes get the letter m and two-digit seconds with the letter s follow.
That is 8h08m32s
